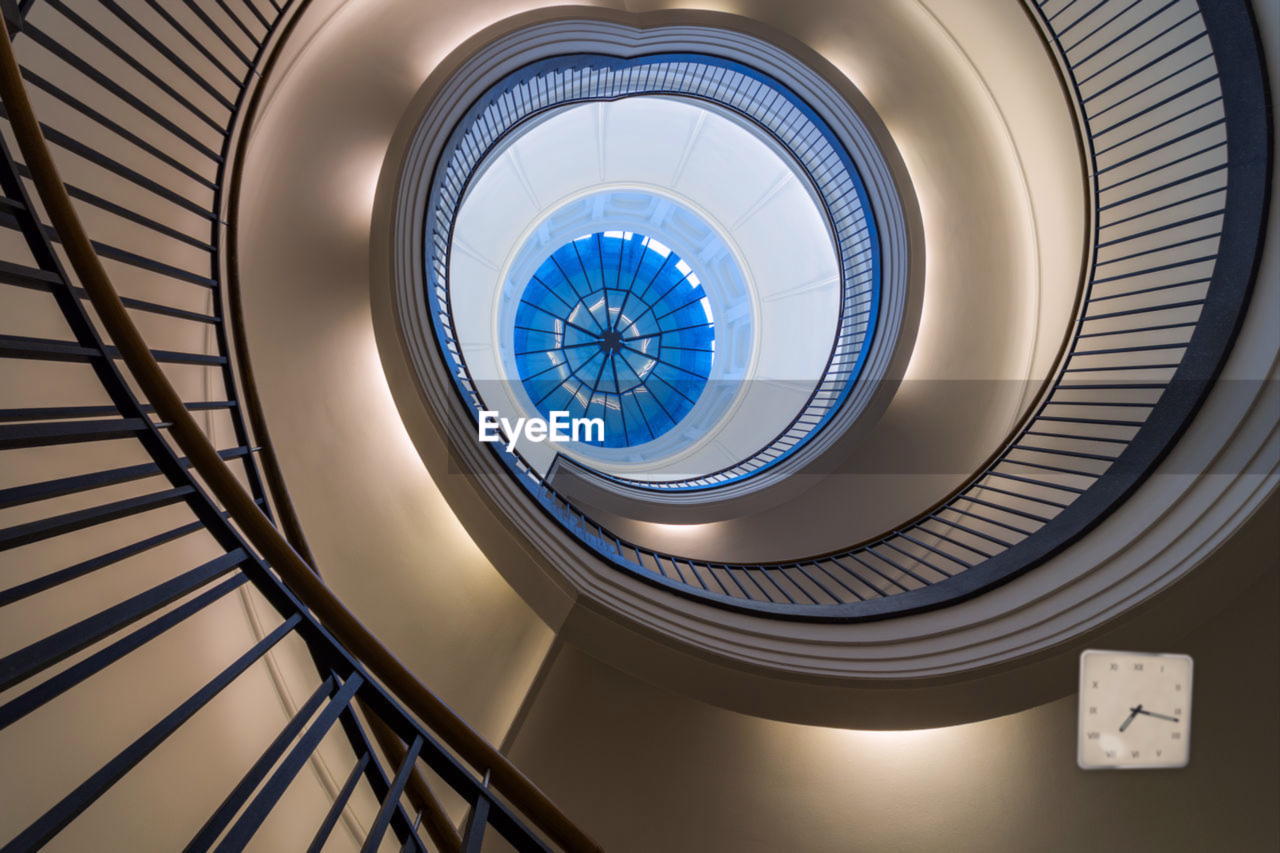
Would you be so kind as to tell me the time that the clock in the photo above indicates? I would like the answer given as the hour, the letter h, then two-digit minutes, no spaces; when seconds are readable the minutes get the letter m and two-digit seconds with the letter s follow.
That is 7h17
